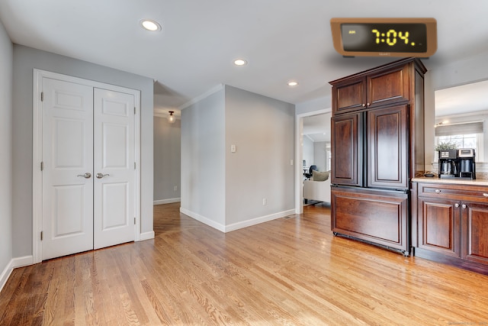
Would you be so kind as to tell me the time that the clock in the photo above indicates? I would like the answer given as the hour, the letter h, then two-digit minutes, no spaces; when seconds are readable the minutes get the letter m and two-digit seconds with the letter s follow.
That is 7h04
